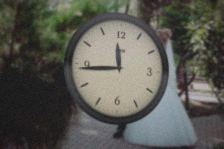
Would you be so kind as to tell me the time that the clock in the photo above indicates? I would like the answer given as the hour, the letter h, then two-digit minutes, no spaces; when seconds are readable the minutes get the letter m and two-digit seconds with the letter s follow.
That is 11h44
